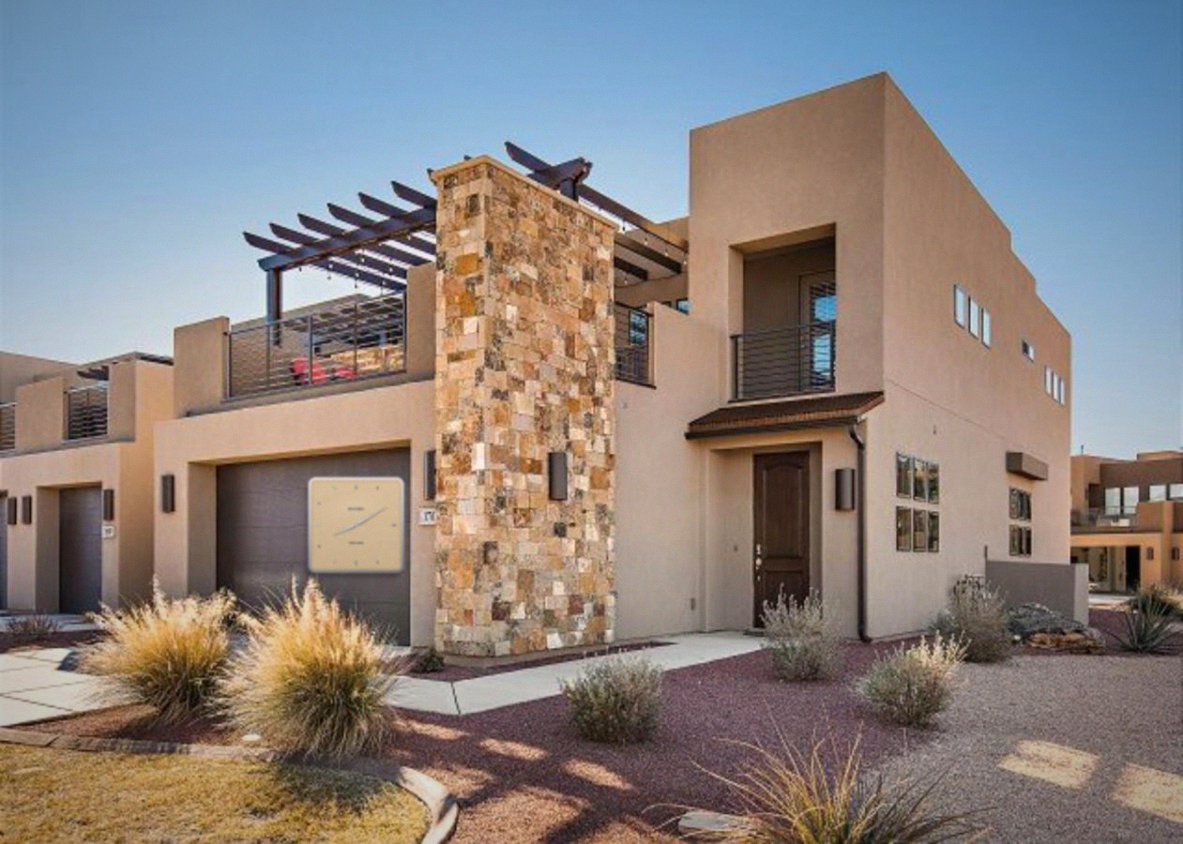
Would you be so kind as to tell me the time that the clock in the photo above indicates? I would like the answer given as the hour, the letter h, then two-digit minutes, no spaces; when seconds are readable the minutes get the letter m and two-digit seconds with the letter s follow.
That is 8h10
